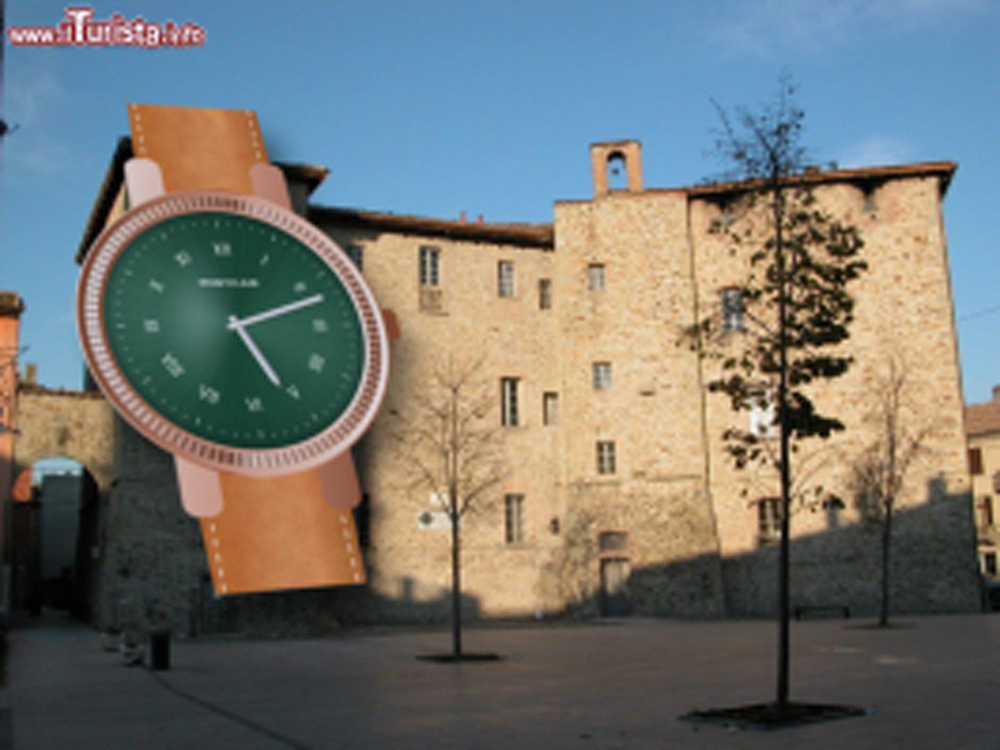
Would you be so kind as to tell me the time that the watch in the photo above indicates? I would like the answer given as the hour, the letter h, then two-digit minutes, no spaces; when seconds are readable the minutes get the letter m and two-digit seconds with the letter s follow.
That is 5h12
